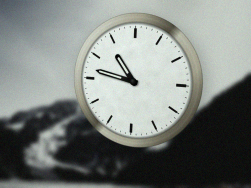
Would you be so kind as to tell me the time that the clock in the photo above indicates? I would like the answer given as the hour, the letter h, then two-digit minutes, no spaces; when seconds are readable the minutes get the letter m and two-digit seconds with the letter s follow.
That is 10h47
